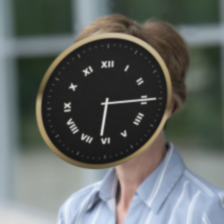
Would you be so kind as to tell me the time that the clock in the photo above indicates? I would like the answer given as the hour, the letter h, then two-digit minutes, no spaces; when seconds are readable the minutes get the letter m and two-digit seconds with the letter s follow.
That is 6h15
